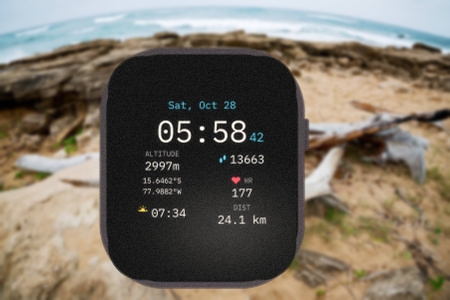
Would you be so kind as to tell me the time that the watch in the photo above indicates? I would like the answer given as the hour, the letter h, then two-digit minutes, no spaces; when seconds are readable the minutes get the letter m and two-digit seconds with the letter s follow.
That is 5h58m42s
